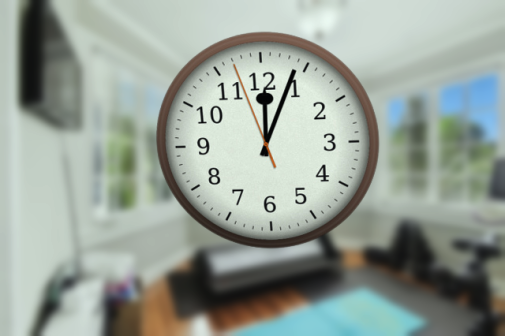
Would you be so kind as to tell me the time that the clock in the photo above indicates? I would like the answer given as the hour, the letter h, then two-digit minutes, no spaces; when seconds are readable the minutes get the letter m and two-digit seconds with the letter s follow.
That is 12h03m57s
